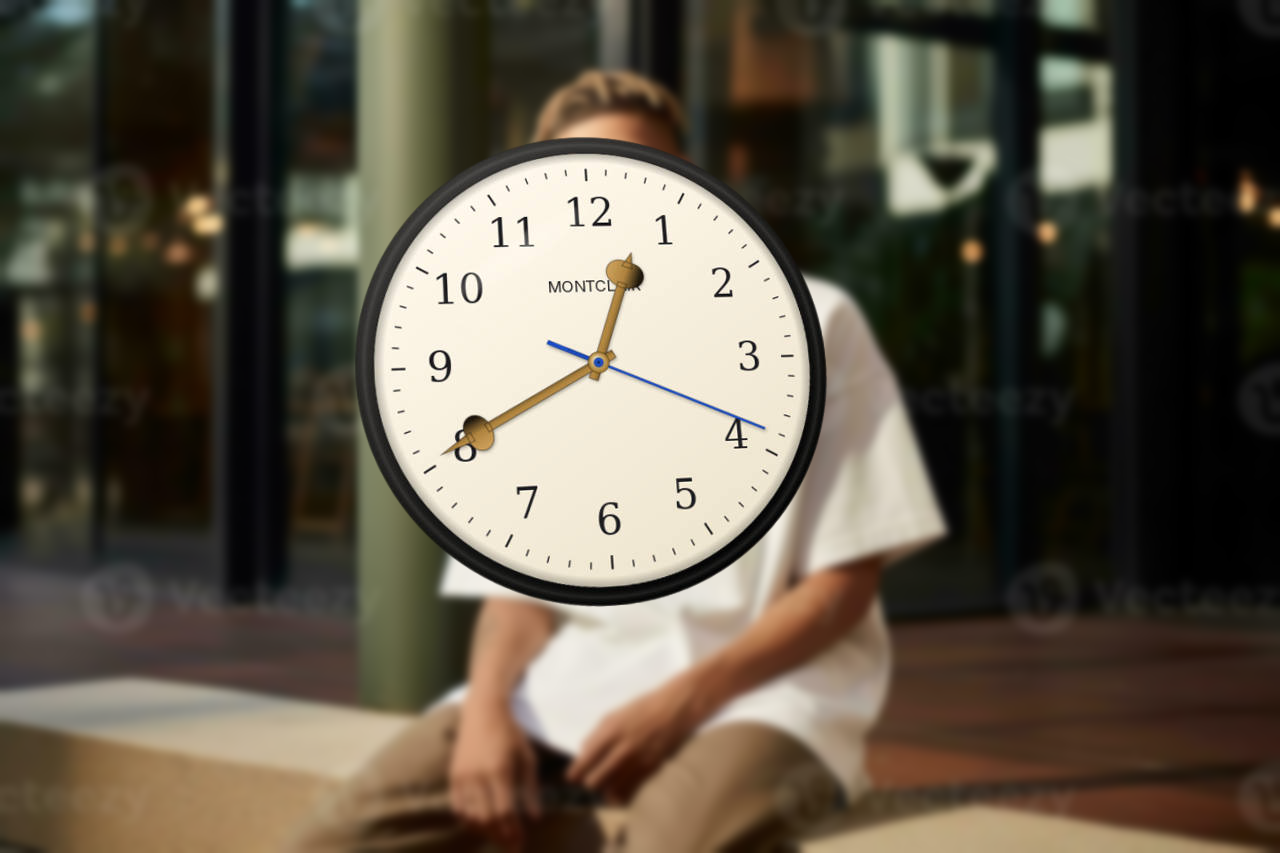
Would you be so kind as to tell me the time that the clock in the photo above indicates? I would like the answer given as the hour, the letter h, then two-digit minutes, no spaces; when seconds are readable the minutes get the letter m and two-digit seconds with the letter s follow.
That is 12h40m19s
